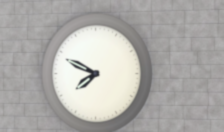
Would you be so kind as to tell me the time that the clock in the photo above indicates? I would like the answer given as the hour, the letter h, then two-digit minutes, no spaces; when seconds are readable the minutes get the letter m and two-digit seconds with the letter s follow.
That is 7h49
